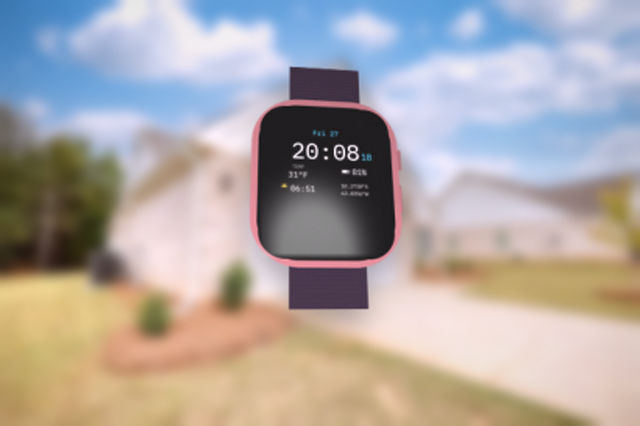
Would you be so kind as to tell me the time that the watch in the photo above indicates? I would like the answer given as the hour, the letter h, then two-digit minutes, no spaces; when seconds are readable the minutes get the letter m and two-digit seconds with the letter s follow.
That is 20h08
